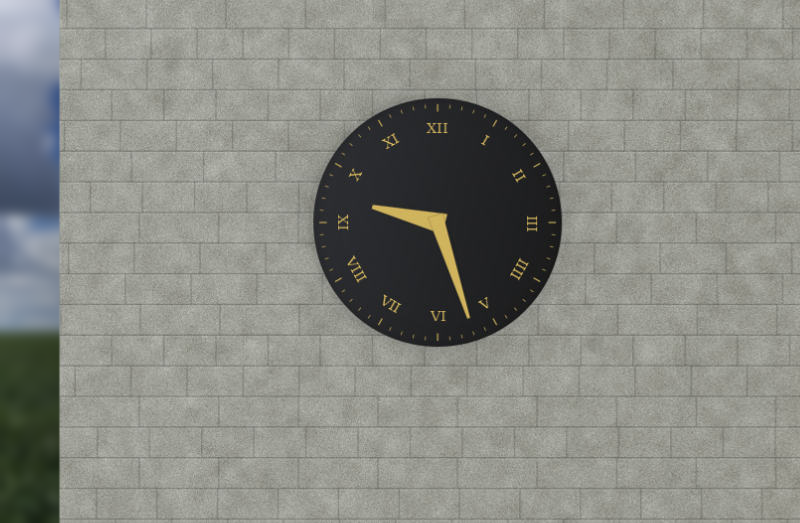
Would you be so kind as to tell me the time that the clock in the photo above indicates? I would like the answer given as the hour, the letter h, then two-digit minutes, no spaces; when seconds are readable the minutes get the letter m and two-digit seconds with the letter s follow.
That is 9h27
